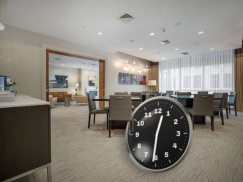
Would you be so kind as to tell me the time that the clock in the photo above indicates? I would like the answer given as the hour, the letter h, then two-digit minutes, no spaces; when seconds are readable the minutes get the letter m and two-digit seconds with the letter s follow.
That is 12h31
